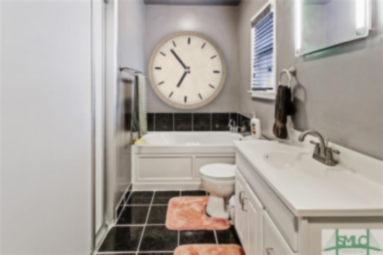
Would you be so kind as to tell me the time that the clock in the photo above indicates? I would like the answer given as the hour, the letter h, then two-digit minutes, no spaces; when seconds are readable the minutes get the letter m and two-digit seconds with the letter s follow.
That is 6h53
